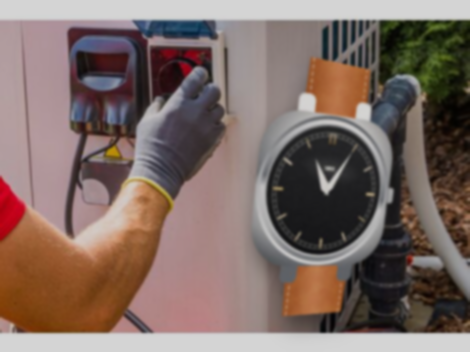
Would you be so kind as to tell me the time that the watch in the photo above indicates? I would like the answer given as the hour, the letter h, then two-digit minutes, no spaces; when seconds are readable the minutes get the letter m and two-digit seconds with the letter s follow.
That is 11h05
